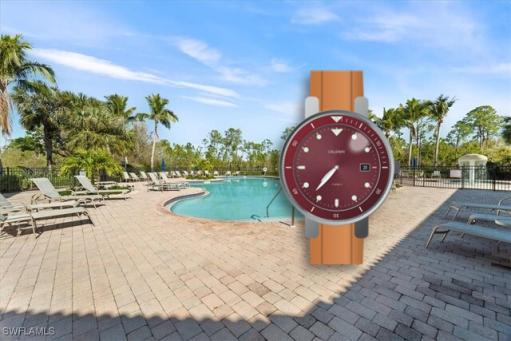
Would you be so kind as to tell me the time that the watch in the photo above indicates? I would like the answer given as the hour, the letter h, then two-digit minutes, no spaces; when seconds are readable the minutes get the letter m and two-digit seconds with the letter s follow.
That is 7h37
